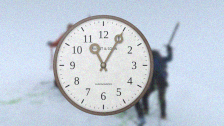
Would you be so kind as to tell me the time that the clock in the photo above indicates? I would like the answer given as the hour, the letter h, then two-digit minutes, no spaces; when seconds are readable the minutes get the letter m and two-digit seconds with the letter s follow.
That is 11h05
